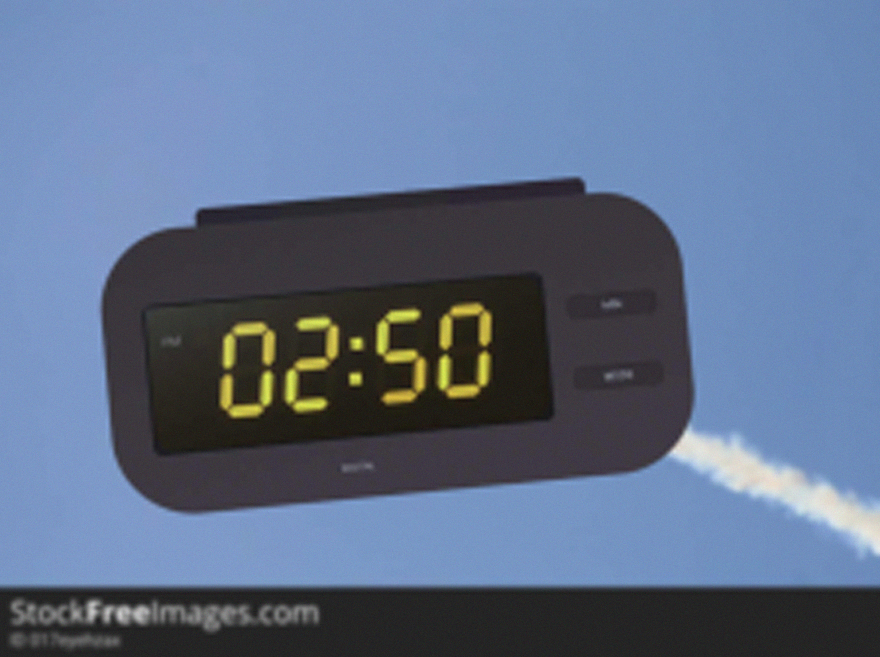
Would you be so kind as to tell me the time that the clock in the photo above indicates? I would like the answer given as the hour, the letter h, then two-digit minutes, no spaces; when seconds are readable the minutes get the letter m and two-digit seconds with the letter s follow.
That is 2h50
